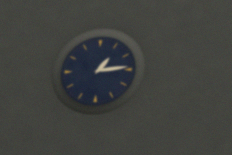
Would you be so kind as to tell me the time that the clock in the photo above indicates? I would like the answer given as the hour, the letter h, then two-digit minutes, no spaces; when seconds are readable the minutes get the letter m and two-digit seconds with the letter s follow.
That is 1h14
